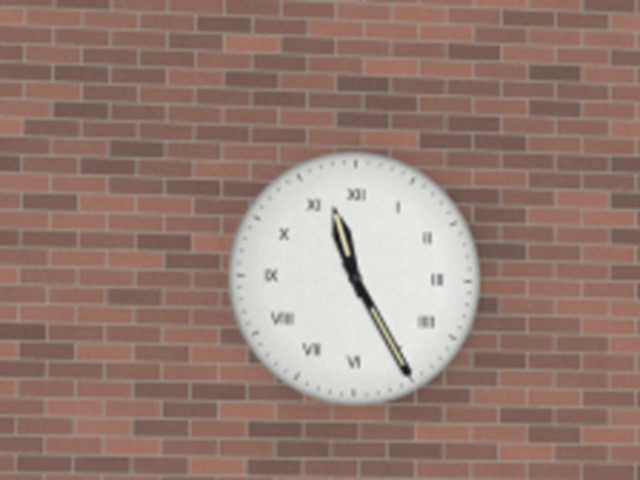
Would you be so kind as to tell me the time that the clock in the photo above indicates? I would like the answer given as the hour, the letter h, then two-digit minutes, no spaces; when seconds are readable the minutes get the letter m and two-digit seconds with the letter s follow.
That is 11h25
